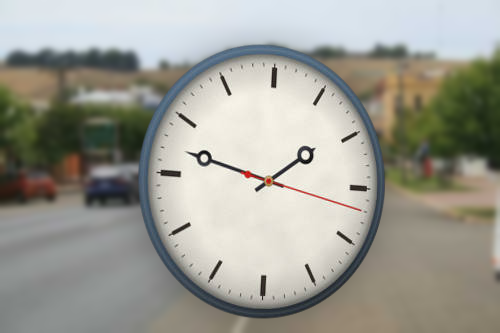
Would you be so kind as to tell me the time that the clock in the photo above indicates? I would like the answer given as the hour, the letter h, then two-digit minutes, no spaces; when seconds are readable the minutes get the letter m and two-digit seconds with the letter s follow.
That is 1h47m17s
